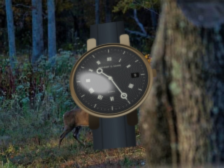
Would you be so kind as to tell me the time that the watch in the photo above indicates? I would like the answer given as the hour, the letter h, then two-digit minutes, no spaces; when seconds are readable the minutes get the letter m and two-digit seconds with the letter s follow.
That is 10h25
